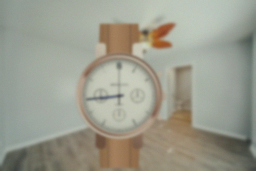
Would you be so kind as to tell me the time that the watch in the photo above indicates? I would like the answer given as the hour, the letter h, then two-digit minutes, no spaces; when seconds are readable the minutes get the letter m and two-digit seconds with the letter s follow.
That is 8h44
